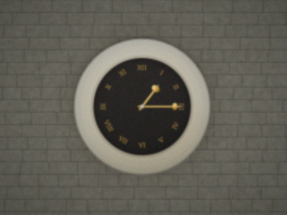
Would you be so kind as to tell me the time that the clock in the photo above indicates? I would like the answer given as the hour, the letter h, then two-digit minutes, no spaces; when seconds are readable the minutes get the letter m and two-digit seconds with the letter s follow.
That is 1h15
